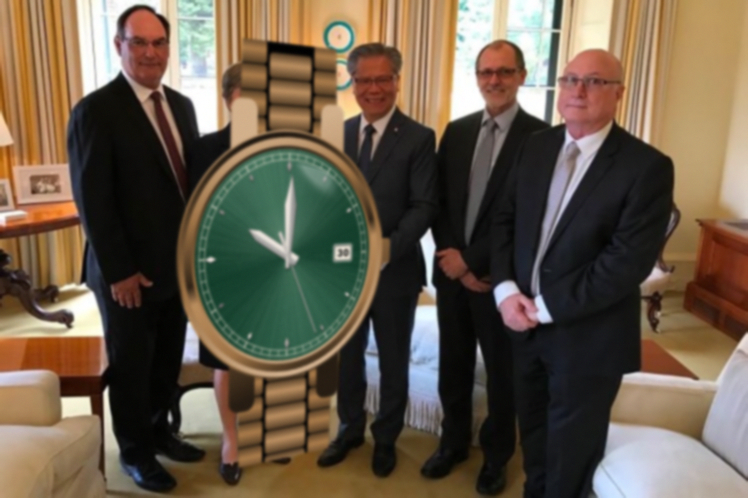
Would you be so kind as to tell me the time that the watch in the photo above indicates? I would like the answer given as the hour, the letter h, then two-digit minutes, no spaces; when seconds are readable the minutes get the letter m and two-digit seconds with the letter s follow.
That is 10h00m26s
